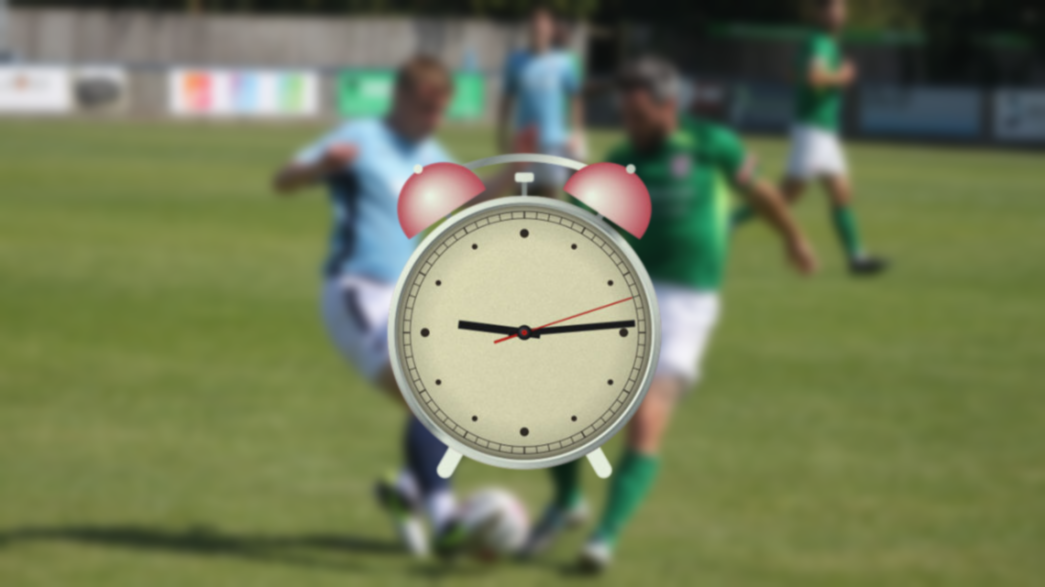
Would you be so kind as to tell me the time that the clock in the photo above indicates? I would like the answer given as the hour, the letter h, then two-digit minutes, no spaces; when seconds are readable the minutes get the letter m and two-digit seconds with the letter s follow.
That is 9h14m12s
